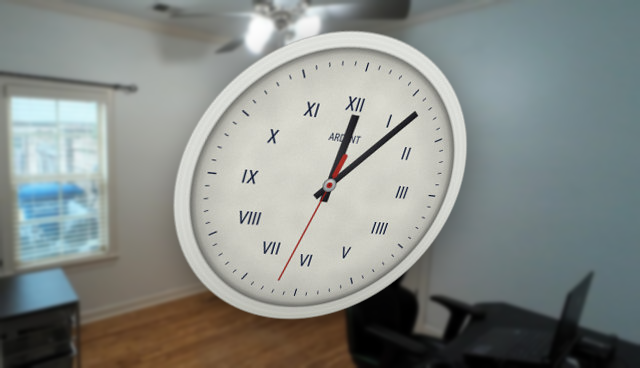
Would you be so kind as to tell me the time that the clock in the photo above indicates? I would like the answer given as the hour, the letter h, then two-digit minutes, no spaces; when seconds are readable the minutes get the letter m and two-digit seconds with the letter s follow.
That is 12h06m32s
